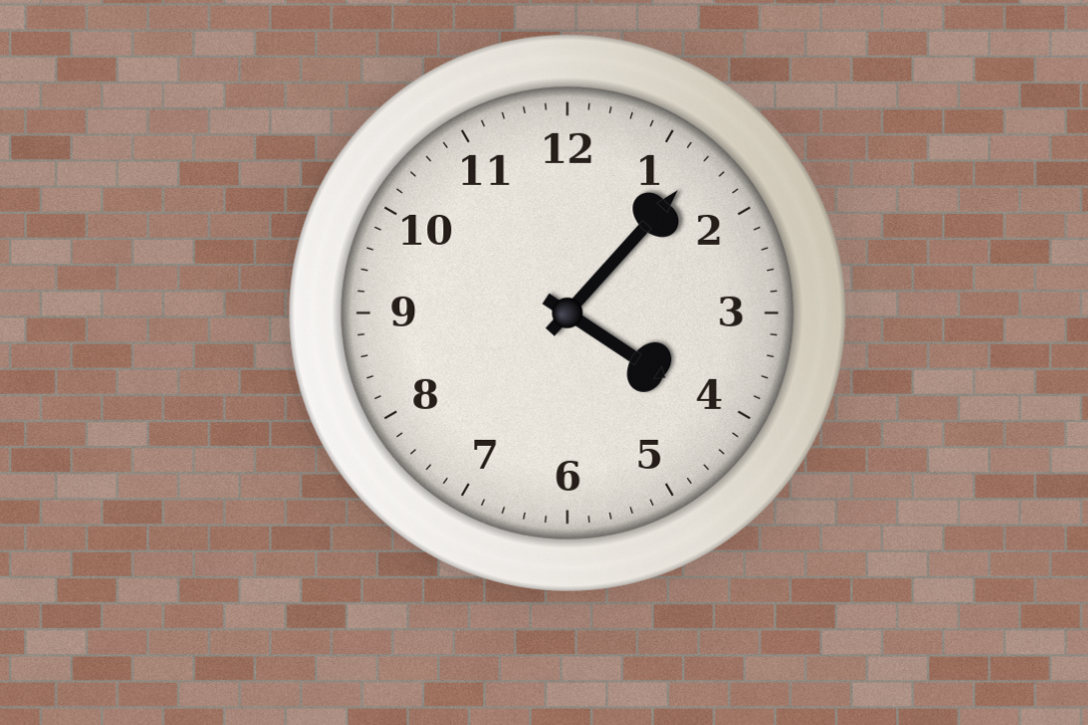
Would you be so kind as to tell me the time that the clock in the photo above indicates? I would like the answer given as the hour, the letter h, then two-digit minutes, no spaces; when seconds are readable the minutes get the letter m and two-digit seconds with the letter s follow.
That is 4h07
